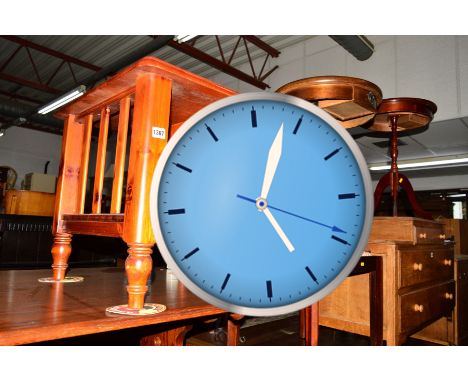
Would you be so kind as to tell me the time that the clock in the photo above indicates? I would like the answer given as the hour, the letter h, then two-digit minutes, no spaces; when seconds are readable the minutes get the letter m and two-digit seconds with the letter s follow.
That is 5h03m19s
